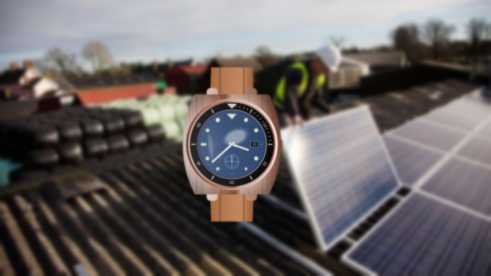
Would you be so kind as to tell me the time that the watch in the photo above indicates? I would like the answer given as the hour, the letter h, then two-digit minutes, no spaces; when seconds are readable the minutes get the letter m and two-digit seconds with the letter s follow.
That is 3h38
